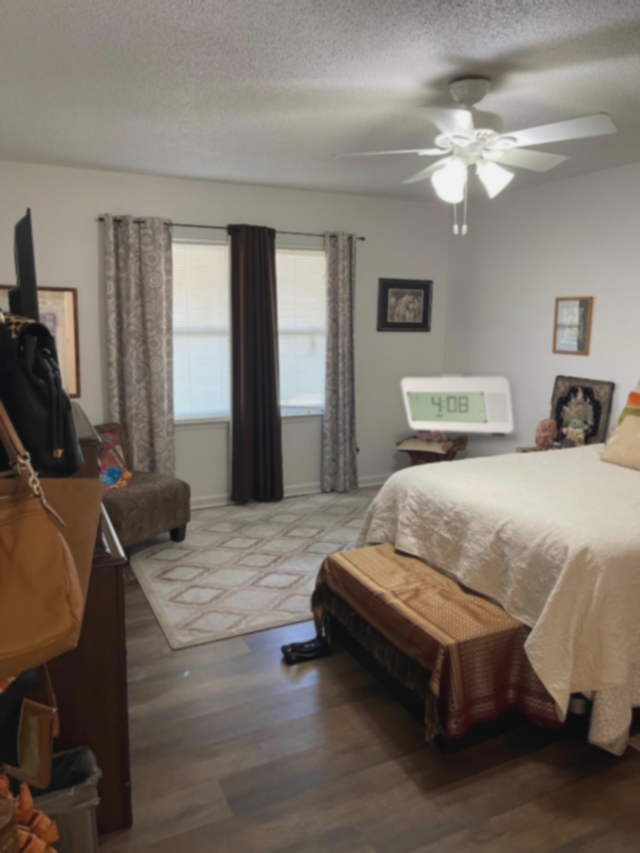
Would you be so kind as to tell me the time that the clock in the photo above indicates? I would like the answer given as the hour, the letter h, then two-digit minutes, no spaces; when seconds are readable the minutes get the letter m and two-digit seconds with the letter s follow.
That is 4h08
